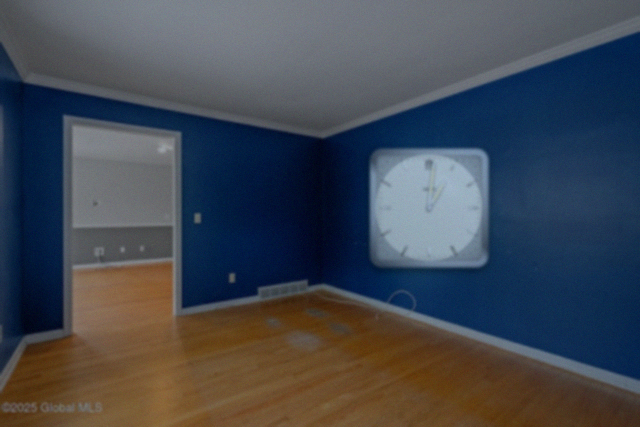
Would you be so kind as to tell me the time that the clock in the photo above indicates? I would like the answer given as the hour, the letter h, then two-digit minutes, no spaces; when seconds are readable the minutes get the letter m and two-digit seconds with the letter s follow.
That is 1h01
